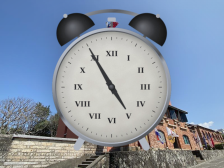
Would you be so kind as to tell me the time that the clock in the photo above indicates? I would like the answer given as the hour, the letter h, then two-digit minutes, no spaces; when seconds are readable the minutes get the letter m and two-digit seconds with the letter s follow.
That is 4h55
